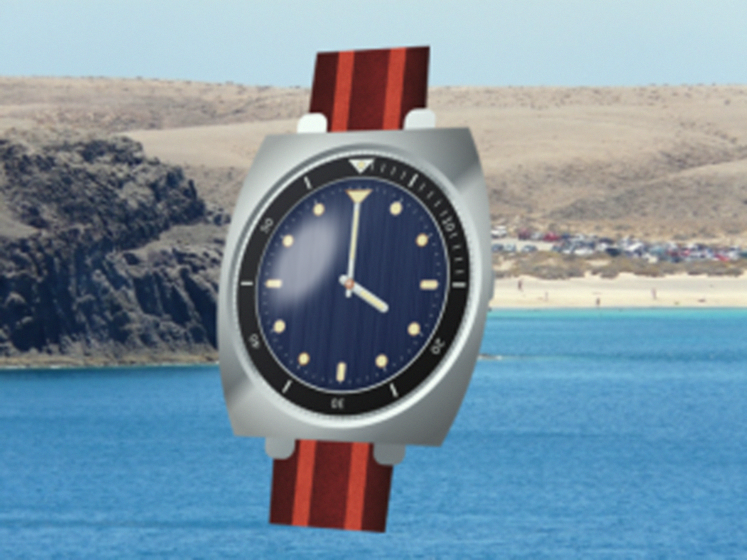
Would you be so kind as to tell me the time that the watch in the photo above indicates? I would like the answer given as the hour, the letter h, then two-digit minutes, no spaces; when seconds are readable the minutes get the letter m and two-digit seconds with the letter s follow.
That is 4h00
